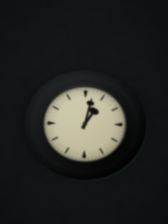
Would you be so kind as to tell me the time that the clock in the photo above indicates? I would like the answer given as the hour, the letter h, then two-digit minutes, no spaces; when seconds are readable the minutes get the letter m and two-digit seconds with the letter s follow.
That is 1h02
